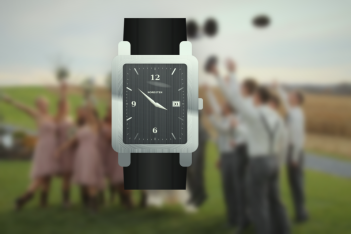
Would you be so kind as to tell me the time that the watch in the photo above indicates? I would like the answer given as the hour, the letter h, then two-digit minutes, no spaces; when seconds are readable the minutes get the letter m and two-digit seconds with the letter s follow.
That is 3h52
